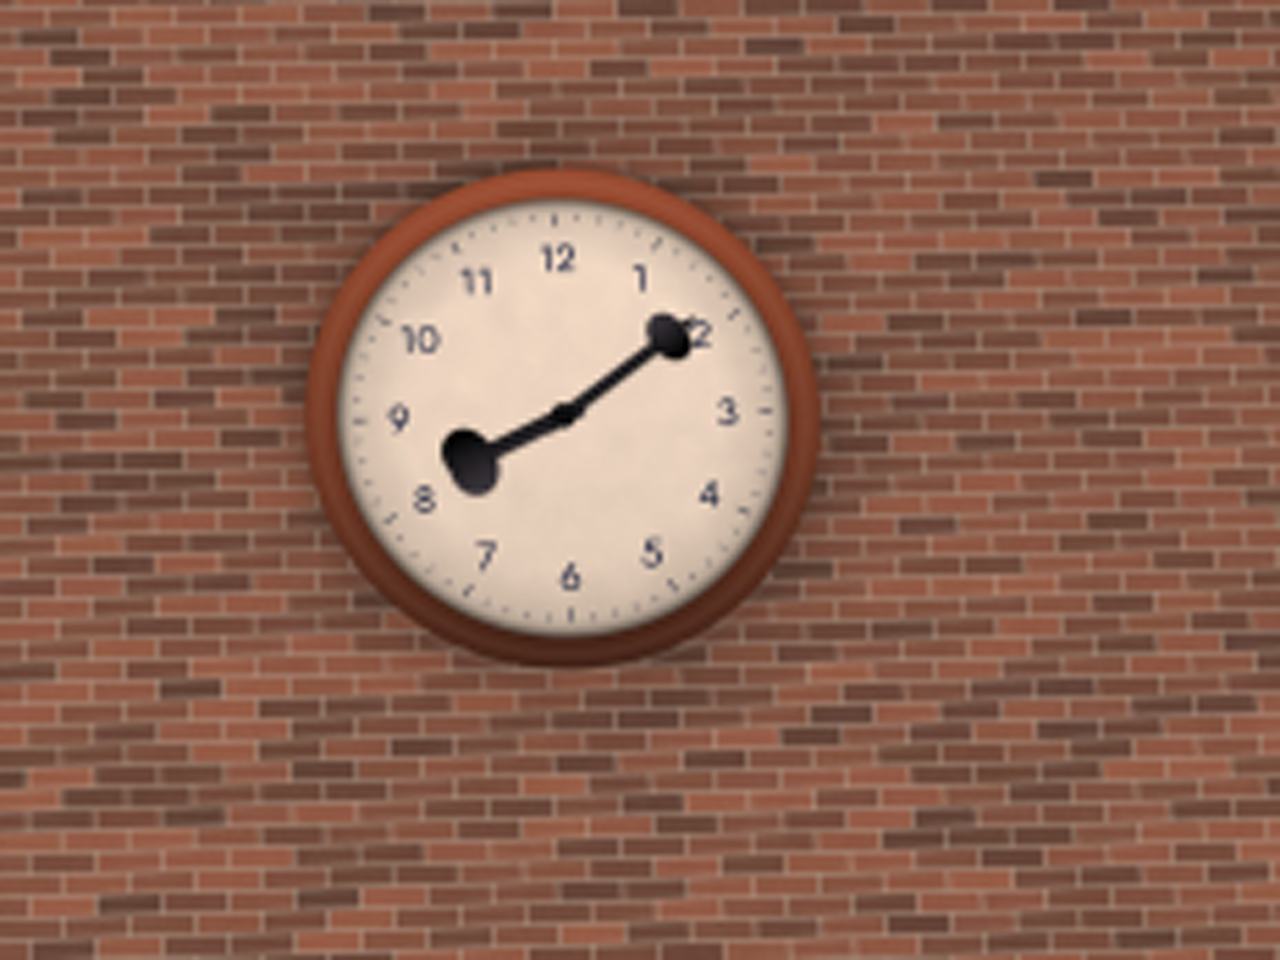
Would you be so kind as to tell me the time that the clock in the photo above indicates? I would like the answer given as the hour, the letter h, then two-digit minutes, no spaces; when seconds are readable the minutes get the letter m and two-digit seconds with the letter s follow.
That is 8h09
